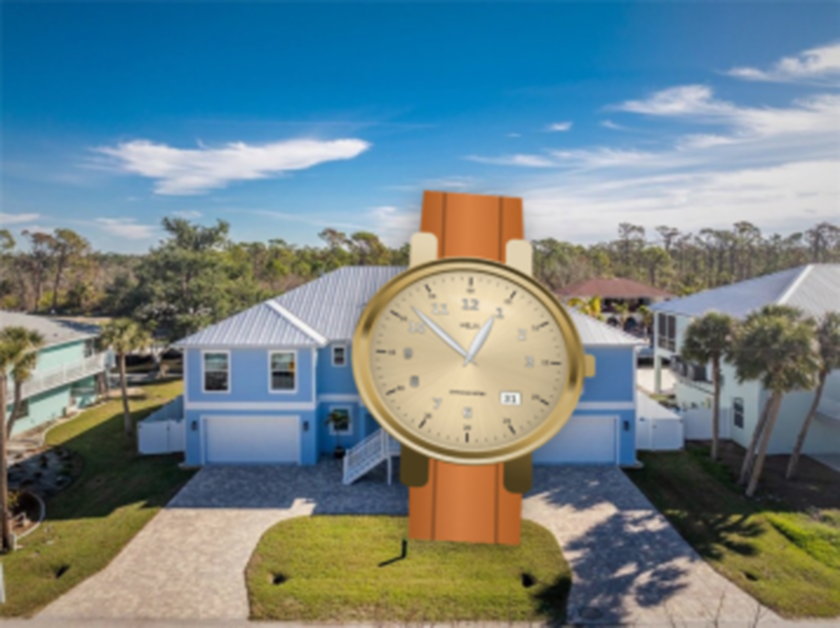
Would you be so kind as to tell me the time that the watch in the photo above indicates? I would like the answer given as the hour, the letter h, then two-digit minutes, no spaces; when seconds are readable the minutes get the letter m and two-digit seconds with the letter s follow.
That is 12h52
